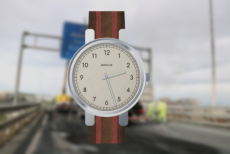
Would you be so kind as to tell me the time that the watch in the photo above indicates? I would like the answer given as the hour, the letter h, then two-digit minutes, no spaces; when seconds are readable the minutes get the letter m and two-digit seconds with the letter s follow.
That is 2h27
